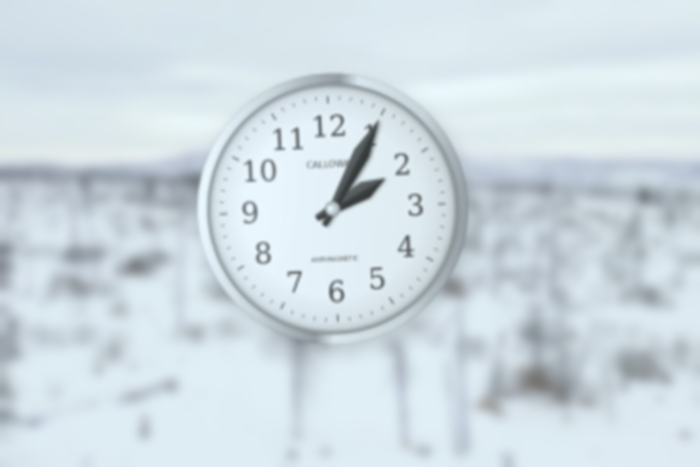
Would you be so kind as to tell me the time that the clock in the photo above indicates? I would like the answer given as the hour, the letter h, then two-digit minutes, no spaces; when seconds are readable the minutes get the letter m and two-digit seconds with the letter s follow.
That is 2h05
